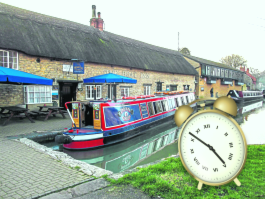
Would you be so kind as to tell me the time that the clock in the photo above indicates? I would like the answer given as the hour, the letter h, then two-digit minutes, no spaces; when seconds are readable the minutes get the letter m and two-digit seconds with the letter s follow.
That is 4h52
